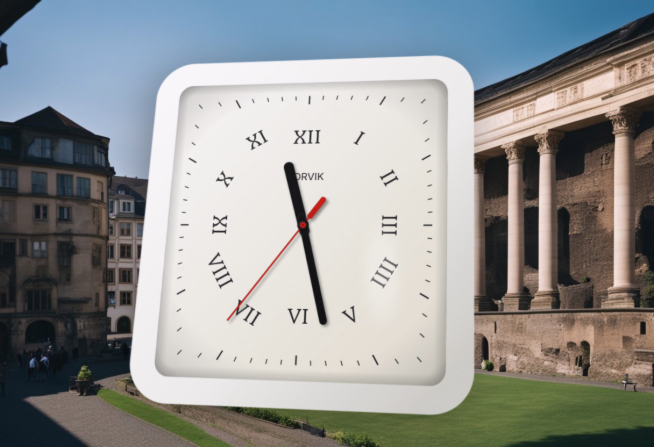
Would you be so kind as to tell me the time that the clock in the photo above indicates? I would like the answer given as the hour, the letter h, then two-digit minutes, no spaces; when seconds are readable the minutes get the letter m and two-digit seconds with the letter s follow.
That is 11h27m36s
